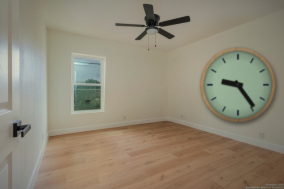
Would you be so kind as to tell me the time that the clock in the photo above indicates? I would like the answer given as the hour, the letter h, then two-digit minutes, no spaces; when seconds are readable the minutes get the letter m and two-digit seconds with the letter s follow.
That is 9h24
